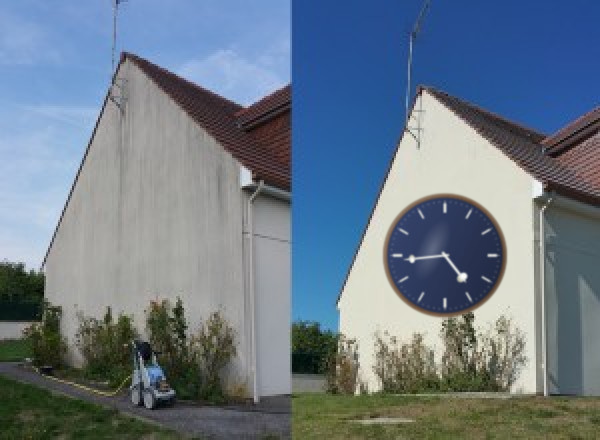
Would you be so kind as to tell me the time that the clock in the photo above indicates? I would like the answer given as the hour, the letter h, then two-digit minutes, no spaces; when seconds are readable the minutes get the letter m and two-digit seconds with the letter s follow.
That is 4h44
